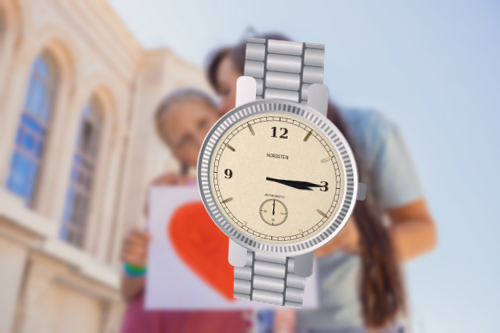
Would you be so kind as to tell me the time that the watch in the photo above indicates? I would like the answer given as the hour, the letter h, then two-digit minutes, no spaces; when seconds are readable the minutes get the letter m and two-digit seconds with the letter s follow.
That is 3h15
